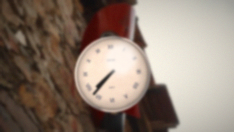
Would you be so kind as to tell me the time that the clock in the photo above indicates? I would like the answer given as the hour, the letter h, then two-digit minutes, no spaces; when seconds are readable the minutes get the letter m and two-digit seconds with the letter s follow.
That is 7h37
